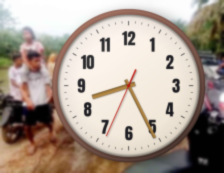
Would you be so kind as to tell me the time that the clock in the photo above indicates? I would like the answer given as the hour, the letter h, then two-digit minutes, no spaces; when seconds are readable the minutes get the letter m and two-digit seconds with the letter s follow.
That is 8h25m34s
